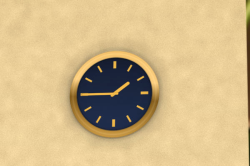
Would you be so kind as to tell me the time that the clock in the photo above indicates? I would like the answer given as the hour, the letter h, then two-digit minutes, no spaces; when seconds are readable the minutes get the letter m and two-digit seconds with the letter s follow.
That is 1h45
